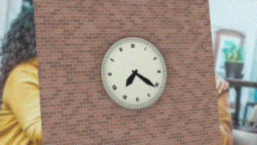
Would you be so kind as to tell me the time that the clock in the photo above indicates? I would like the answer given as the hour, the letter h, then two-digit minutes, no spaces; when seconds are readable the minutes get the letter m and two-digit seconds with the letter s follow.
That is 7h21
